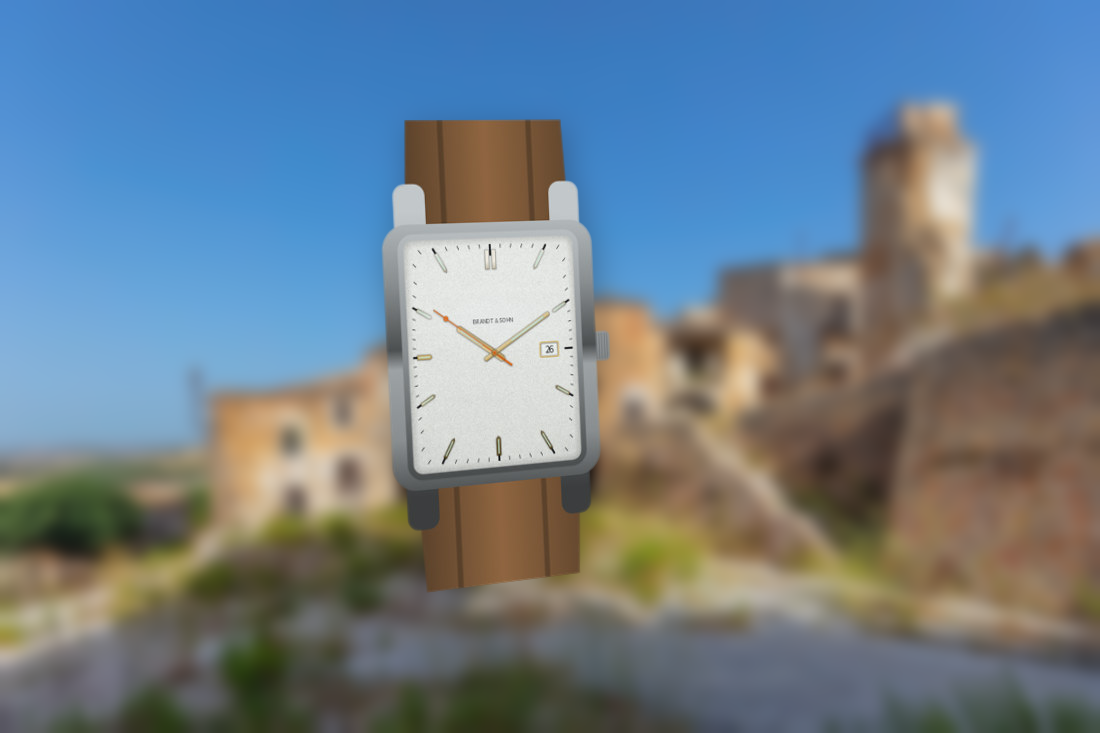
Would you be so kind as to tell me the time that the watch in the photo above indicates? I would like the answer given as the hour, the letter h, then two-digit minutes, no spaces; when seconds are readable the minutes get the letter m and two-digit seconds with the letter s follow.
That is 10h09m51s
